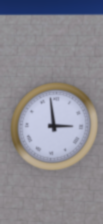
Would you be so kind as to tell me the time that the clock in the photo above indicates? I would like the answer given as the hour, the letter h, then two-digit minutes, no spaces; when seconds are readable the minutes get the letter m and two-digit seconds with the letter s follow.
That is 2h58
